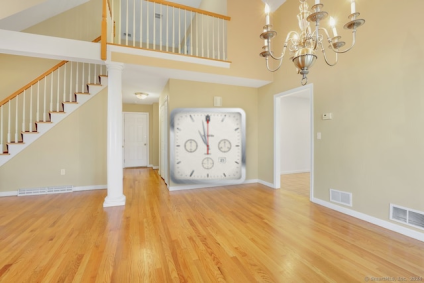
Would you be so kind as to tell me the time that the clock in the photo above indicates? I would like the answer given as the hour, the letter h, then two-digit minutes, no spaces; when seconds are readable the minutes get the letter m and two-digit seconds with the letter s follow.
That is 10h58
